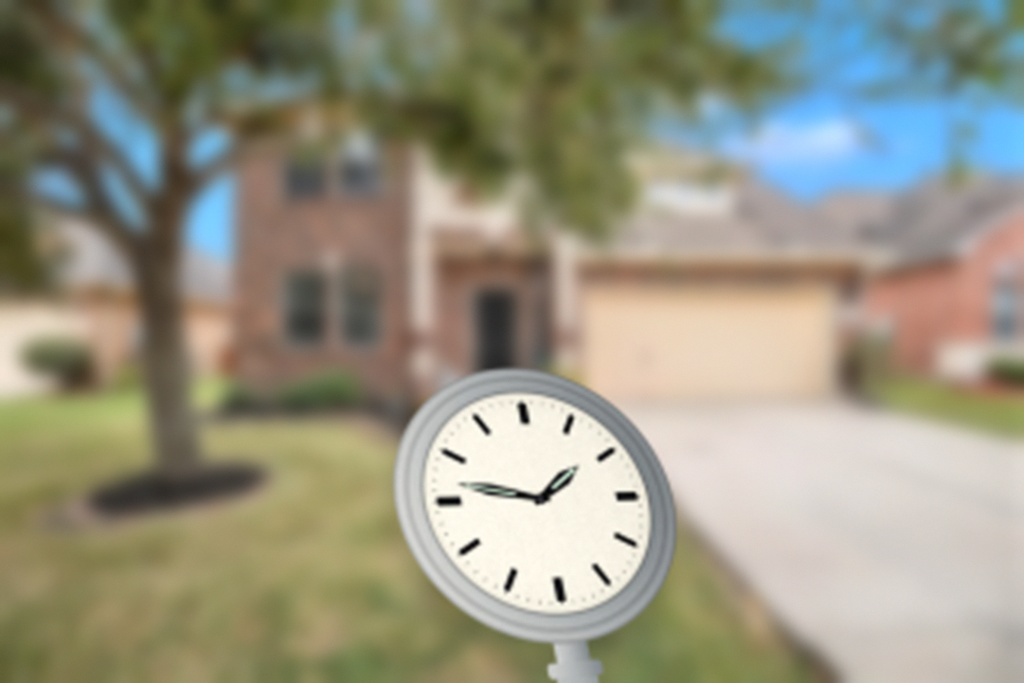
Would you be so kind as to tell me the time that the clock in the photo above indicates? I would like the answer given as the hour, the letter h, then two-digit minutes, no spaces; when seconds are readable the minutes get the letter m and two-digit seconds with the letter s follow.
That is 1h47
